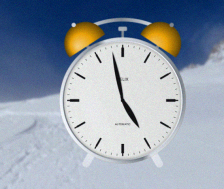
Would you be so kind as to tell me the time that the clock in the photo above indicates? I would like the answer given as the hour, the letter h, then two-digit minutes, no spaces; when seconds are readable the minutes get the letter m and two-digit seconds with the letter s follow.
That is 4h58
